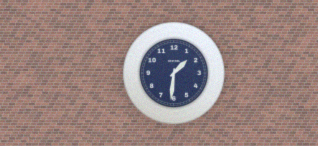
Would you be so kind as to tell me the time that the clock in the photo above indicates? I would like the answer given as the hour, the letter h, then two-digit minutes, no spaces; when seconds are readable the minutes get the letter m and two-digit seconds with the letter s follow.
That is 1h31
